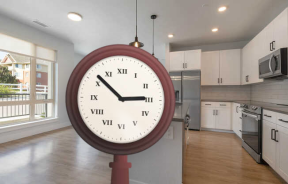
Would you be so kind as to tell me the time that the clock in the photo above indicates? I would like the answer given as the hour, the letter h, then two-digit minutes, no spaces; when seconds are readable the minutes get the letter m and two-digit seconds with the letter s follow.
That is 2h52
